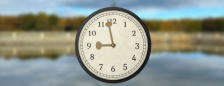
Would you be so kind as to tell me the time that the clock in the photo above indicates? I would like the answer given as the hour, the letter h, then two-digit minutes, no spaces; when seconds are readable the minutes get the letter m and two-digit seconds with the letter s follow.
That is 8h58
